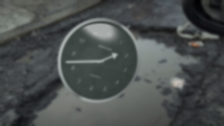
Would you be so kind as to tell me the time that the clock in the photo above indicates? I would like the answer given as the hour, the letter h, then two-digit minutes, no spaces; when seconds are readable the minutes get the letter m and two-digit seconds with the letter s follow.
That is 1h42
